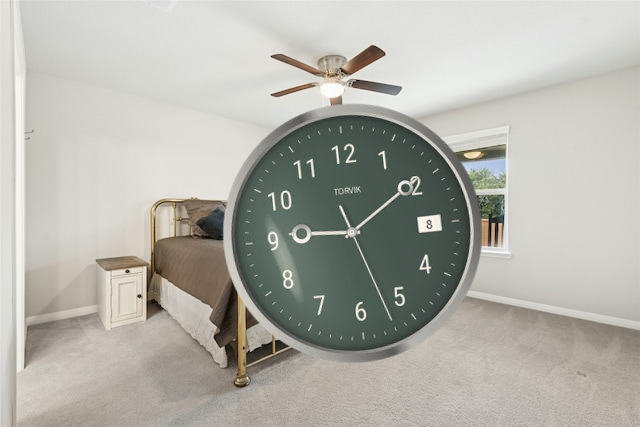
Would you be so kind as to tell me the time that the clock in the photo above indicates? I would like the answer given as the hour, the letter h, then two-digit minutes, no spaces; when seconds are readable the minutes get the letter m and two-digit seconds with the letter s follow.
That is 9h09m27s
